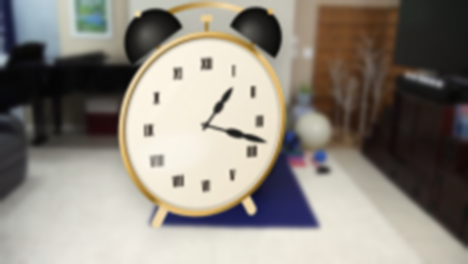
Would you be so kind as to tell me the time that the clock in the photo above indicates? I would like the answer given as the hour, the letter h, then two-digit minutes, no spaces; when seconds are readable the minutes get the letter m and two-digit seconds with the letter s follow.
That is 1h18
